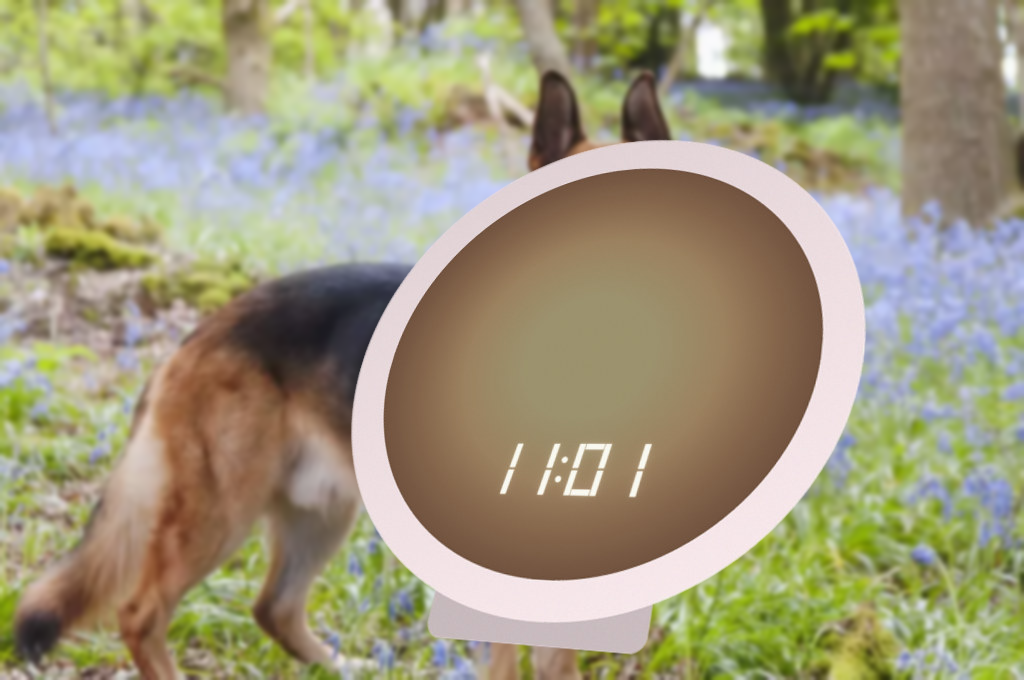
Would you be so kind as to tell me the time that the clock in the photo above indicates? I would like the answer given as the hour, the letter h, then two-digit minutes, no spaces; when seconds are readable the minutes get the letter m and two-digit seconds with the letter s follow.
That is 11h01
